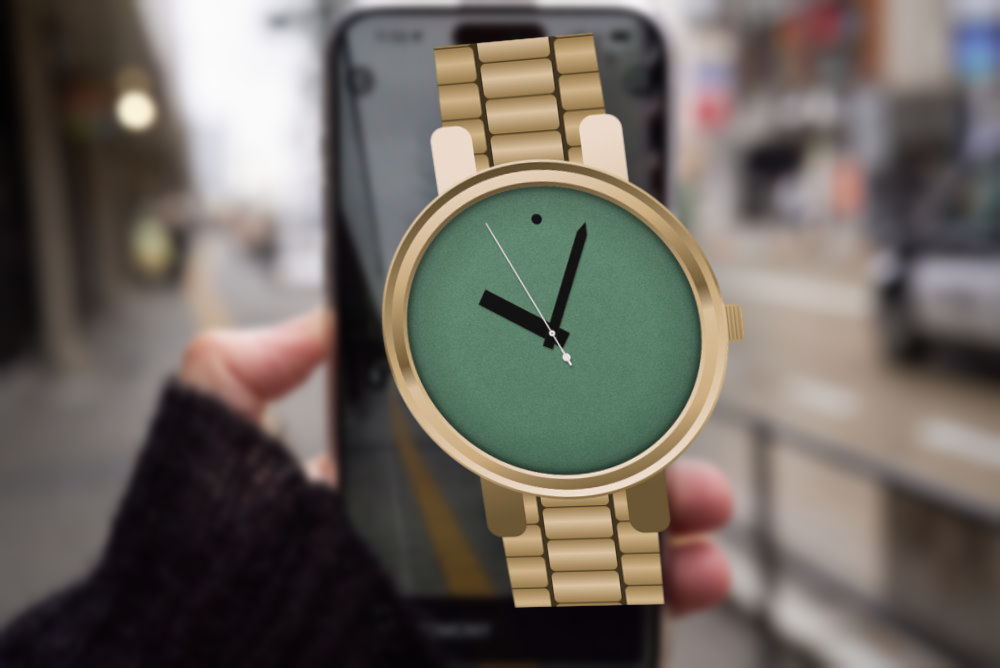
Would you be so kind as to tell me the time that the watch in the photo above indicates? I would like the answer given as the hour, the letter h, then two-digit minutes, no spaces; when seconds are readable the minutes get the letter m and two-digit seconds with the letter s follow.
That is 10h03m56s
